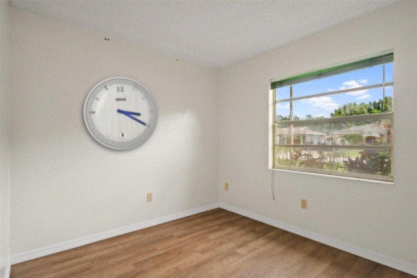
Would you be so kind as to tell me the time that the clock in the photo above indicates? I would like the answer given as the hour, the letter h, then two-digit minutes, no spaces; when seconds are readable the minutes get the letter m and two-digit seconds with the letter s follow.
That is 3h20
